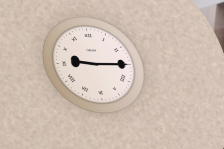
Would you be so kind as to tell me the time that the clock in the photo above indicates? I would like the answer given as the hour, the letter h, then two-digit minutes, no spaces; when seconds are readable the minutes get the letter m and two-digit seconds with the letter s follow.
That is 9h15
